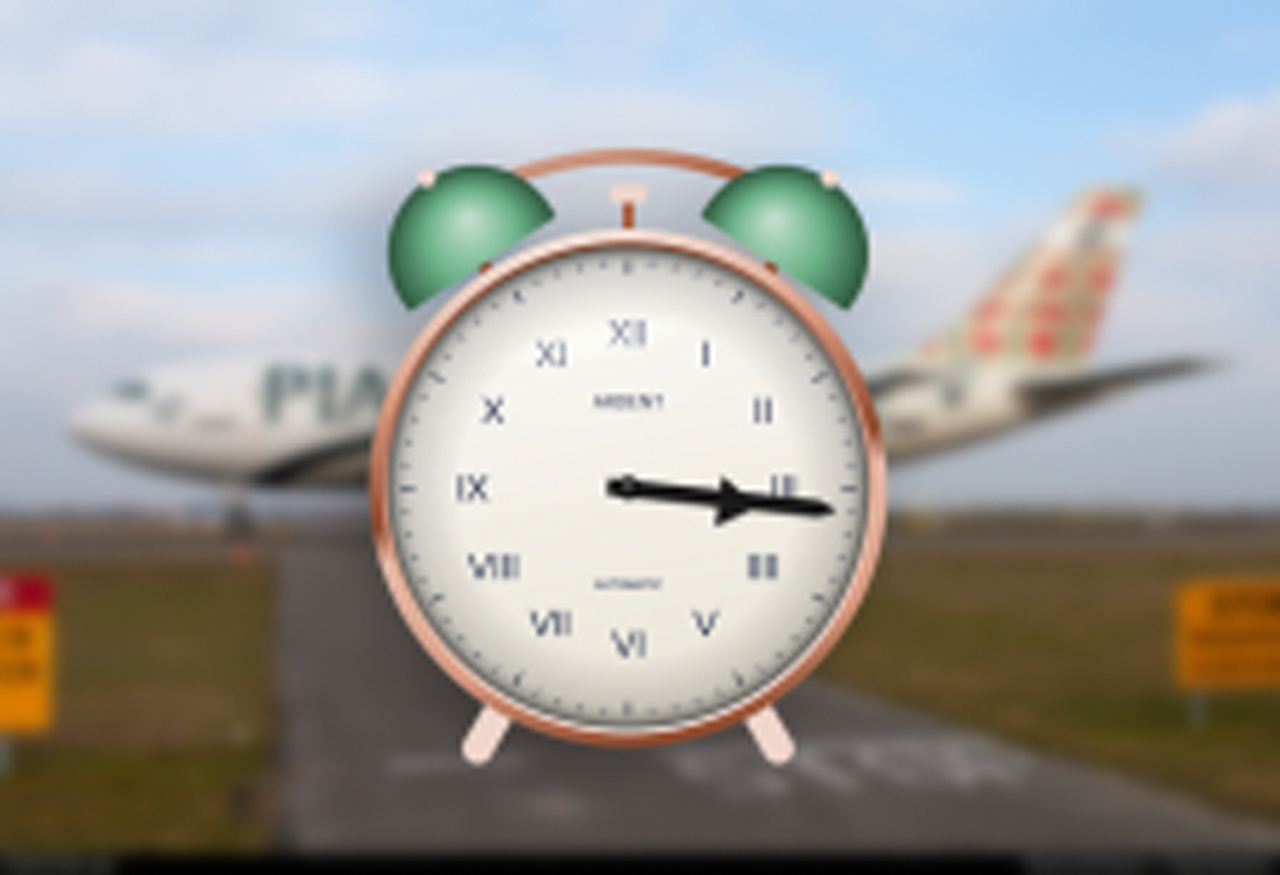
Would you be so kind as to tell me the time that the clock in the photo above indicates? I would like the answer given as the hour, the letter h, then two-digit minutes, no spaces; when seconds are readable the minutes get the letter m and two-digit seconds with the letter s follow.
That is 3h16
